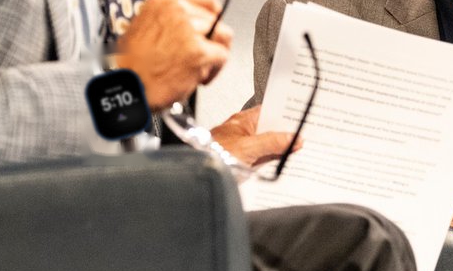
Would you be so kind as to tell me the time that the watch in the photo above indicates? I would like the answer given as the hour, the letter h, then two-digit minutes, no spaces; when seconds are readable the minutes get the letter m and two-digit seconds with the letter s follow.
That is 5h10
